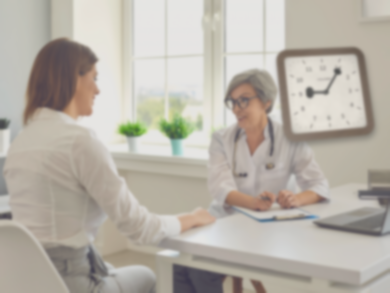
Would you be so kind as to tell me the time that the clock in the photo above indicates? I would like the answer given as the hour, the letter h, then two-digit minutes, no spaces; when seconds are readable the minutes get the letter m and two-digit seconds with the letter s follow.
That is 9h06
